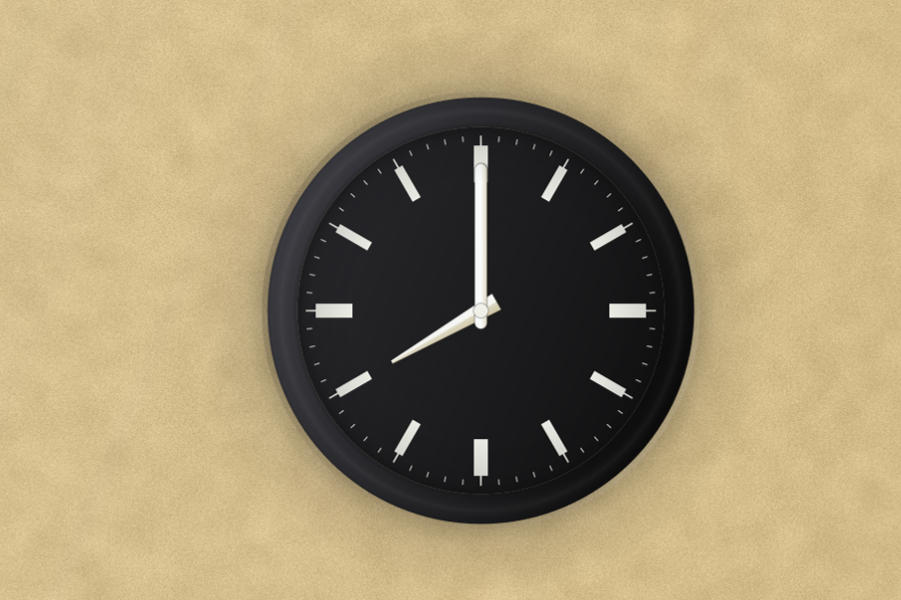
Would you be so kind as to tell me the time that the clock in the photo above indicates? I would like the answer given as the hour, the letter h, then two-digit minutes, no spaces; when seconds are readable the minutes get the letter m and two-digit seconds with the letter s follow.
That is 8h00
